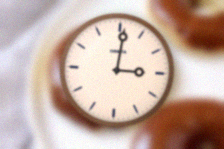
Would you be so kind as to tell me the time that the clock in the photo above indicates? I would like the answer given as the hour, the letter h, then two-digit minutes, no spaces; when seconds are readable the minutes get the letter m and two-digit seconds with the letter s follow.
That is 3h01
